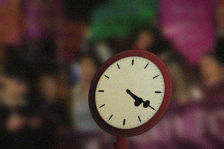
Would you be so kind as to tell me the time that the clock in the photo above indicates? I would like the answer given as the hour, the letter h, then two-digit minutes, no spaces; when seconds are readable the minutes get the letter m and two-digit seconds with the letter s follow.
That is 4h20
